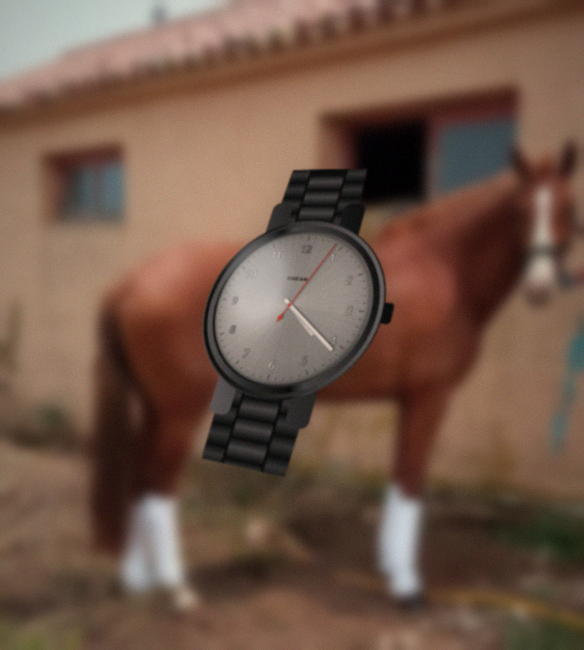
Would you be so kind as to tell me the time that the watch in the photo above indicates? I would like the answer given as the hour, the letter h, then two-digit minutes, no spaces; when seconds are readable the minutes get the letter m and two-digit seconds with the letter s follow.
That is 4h21m04s
